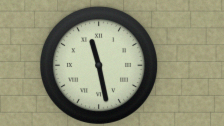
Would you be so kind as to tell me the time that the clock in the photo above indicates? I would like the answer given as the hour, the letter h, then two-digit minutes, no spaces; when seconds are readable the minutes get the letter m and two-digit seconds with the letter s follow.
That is 11h28
